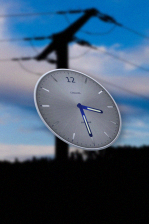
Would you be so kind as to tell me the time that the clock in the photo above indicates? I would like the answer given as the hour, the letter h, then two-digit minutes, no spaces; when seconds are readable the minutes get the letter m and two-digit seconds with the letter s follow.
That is 3h30
